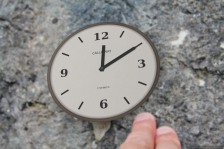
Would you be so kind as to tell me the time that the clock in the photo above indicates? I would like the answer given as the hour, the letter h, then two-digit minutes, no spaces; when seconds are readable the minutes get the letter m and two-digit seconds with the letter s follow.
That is 12h10
